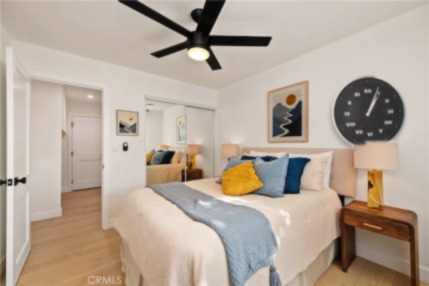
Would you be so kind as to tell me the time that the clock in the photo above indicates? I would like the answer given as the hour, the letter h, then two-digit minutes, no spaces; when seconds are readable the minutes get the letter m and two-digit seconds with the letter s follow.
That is 1h04
